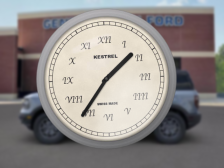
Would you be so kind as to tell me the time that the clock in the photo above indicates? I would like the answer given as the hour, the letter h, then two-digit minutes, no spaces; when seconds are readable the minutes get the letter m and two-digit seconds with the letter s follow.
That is 1h36
